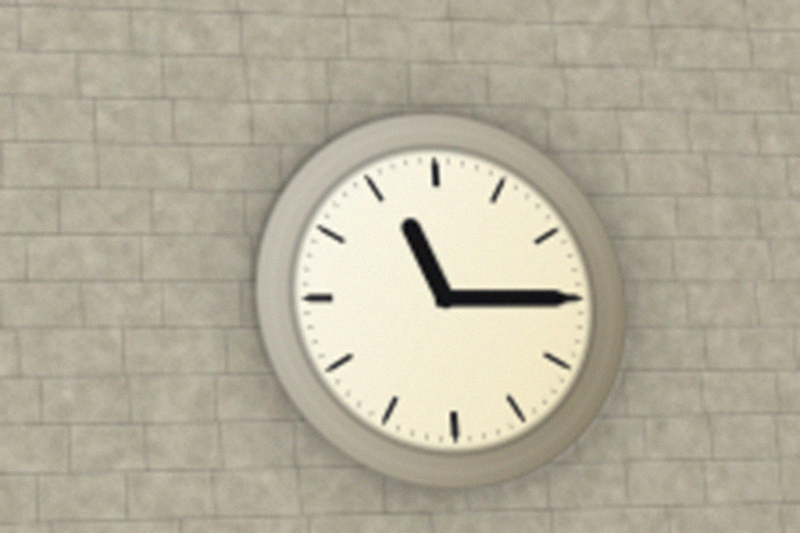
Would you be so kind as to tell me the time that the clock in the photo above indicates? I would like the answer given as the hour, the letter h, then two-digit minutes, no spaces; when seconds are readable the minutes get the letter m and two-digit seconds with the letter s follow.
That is 11h15
